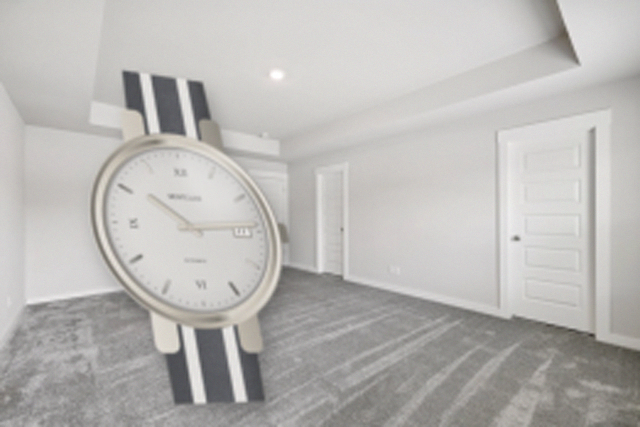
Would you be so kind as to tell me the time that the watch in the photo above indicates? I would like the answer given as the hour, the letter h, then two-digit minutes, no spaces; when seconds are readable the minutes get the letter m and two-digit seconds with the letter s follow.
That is 10h14
